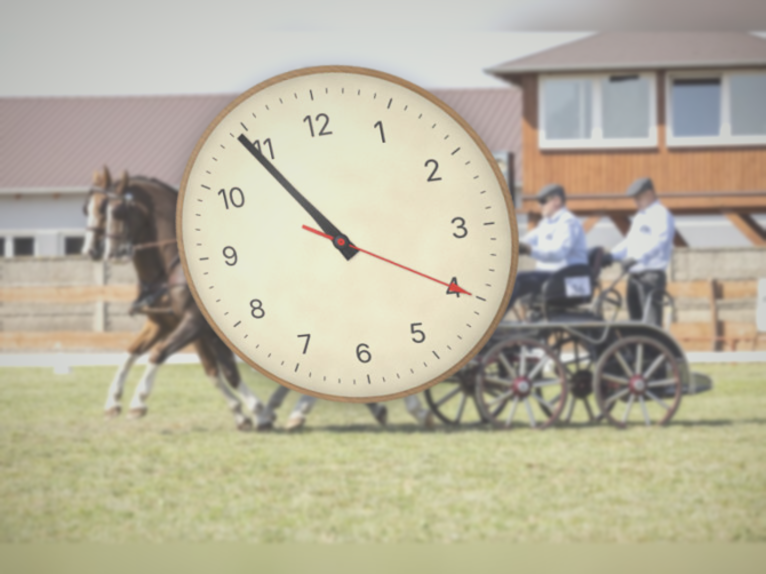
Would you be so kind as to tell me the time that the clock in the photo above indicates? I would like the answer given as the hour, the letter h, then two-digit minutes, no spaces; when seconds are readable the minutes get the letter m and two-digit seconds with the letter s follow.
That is 10h54m20s
